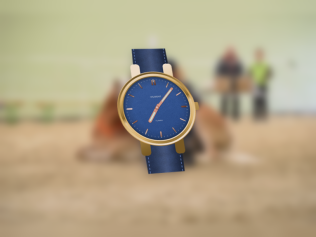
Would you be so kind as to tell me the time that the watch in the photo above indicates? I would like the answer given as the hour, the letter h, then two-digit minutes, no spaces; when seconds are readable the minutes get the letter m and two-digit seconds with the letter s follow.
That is 7h07
